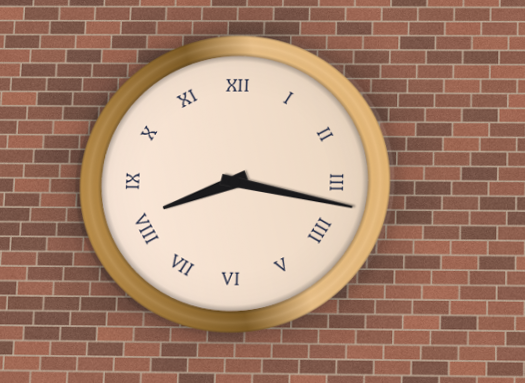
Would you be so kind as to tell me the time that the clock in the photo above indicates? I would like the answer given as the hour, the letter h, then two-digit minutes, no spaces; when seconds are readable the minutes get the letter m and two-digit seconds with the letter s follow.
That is 8h17
